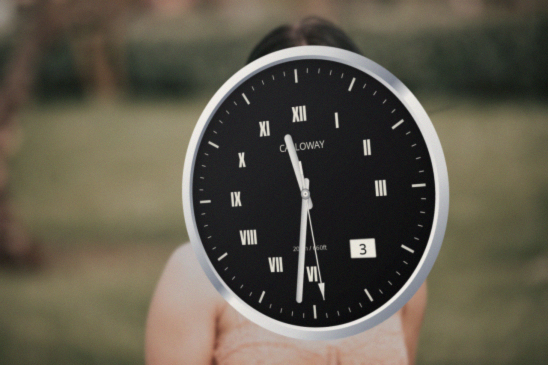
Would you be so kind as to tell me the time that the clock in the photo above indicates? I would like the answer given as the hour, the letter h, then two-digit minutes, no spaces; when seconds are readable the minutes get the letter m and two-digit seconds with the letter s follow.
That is 11h31m29s
